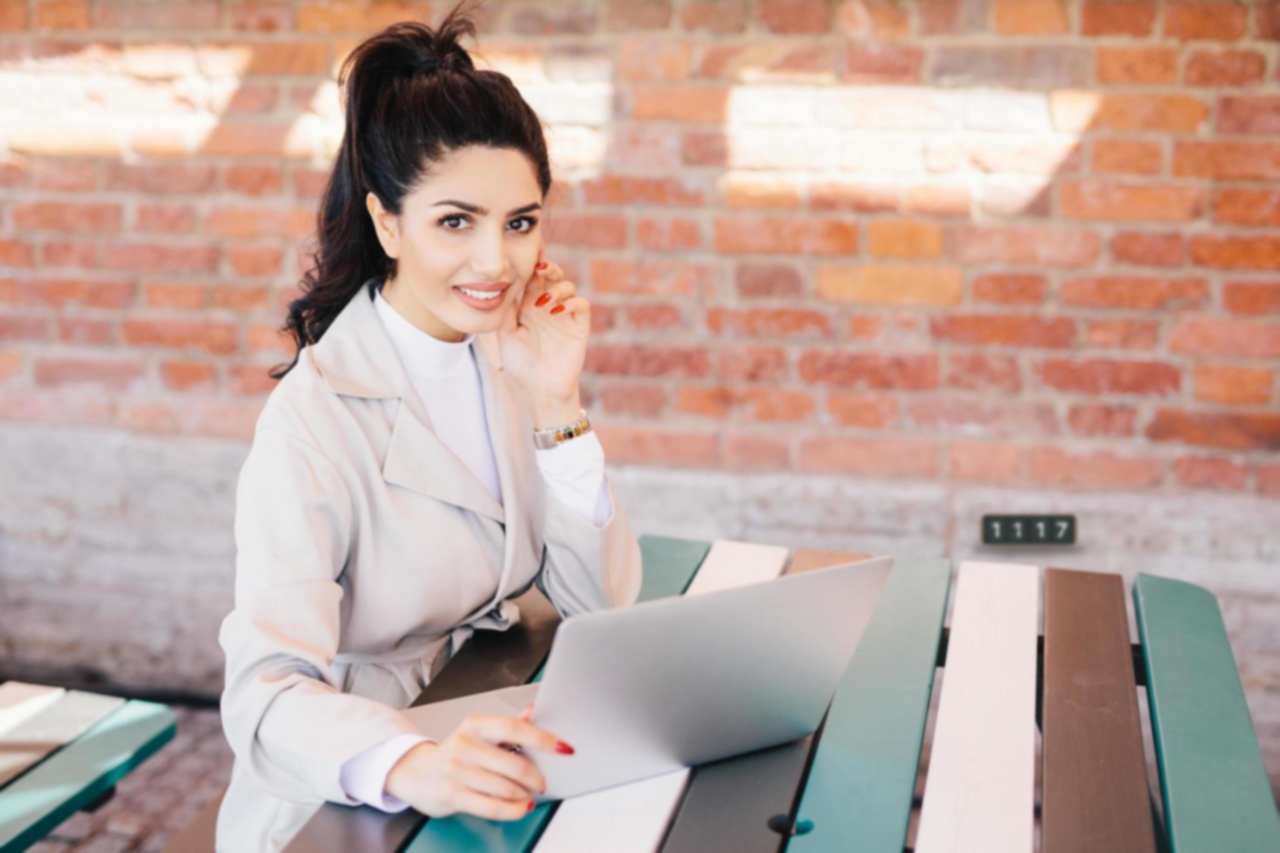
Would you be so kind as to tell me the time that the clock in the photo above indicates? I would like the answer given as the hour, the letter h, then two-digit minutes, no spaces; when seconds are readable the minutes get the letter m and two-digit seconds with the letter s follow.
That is 11h17
